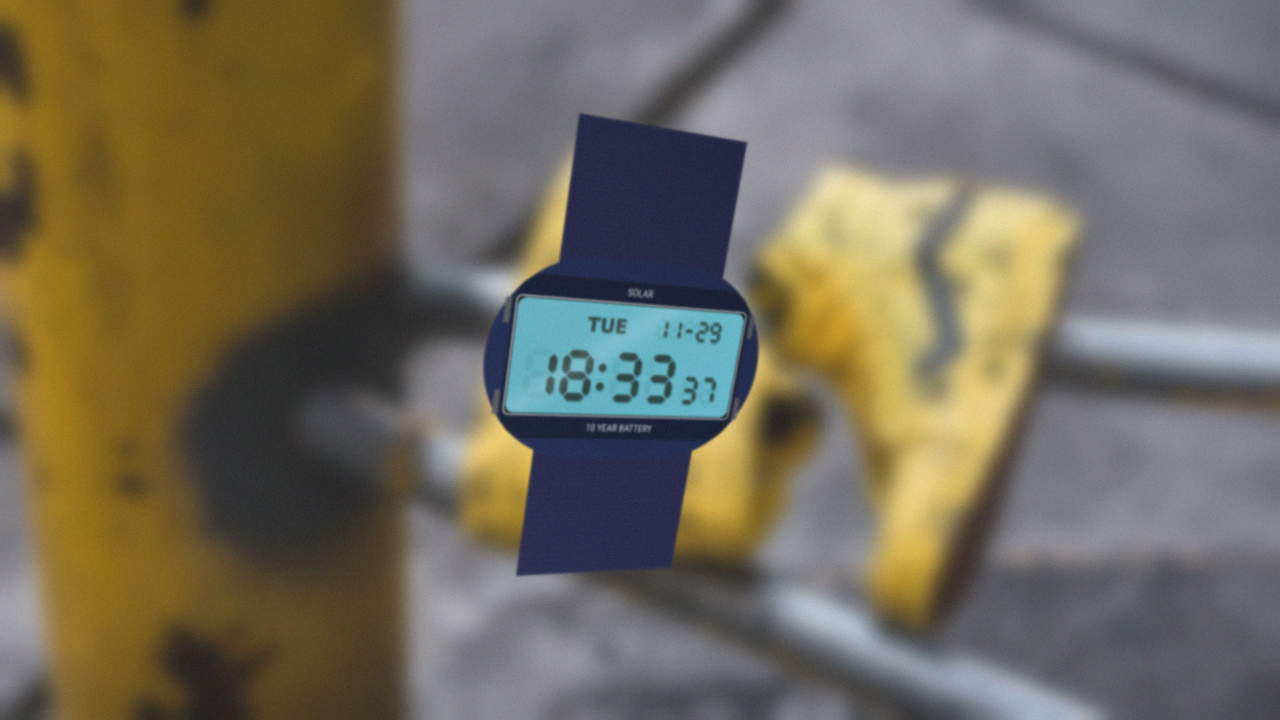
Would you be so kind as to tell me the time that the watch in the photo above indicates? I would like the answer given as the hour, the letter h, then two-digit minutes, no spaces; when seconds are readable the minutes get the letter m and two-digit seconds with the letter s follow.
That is 18h33m37s
